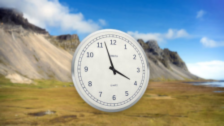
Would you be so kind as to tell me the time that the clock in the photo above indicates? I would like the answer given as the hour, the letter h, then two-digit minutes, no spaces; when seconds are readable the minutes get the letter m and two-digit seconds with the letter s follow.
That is 3h57
